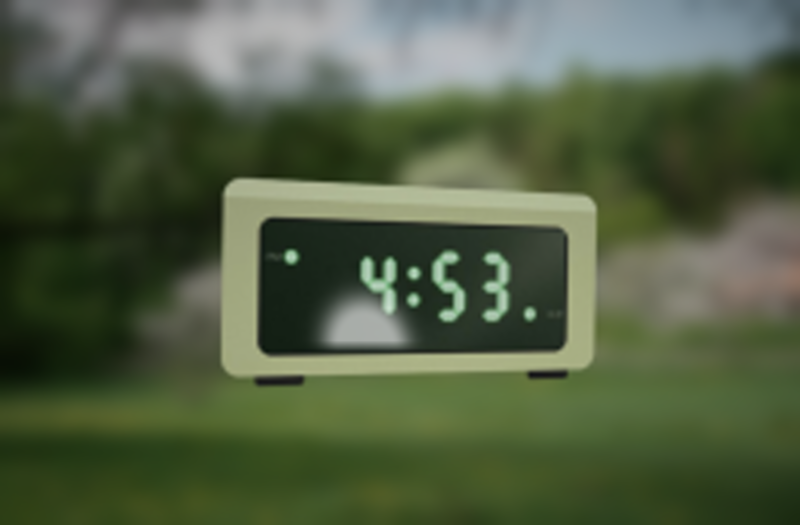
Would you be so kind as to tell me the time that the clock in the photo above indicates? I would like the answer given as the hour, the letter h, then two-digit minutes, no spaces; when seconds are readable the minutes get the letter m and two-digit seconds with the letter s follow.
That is 4h53
